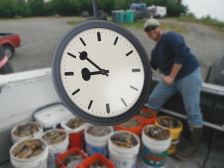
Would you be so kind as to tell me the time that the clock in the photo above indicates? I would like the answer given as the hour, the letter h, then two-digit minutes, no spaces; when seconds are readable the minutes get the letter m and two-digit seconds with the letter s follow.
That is 8h52
